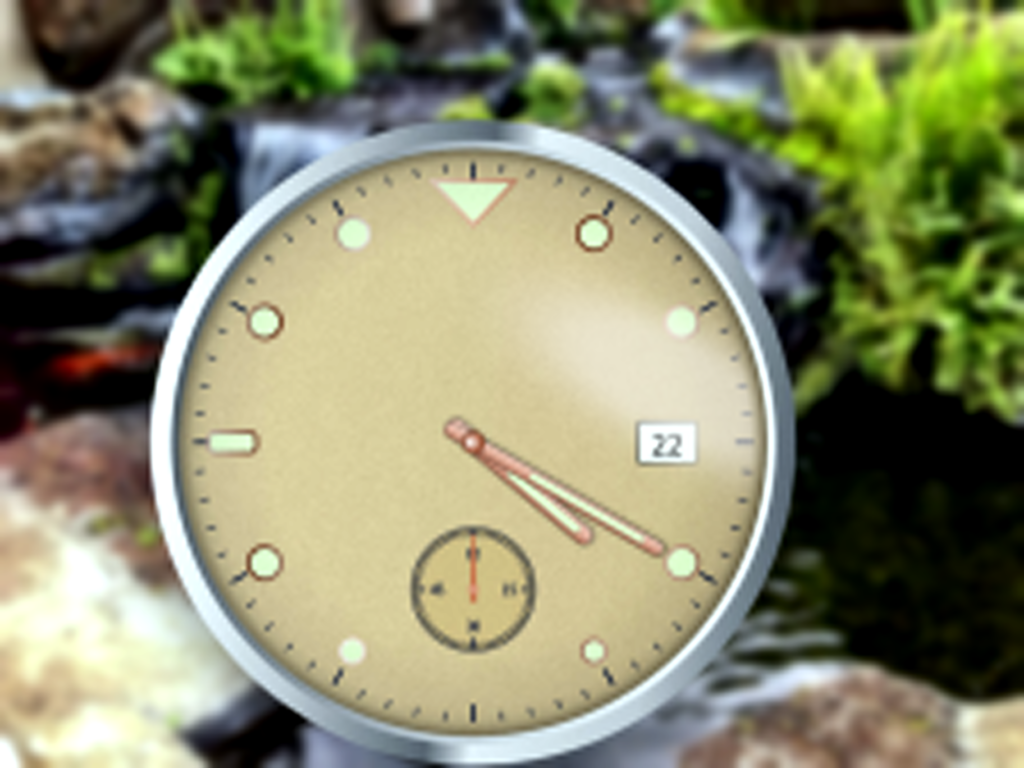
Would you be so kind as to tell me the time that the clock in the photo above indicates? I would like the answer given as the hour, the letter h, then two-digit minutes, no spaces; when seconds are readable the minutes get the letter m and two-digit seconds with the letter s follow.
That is 4h20
